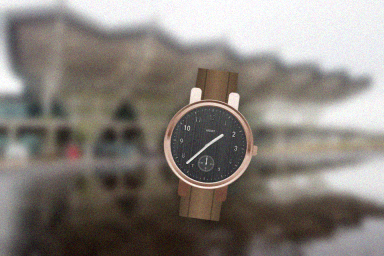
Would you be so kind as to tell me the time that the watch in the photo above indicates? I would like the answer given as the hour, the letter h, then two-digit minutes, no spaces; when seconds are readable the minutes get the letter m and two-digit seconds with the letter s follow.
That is 1h37
